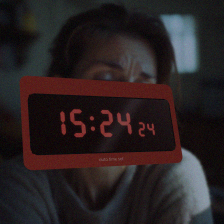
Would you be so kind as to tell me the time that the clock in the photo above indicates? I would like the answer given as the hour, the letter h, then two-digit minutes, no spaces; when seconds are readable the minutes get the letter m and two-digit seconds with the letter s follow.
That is 15h24m24s
